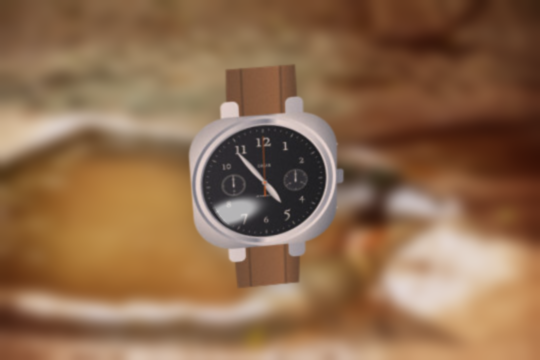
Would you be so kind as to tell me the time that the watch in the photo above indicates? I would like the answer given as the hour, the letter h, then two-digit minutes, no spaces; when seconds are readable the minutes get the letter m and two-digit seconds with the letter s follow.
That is 4h54
